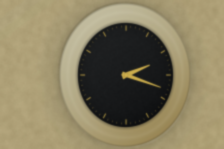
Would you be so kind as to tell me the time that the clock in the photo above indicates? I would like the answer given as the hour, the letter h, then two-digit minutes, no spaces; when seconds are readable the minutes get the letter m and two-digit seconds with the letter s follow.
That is 2h18
